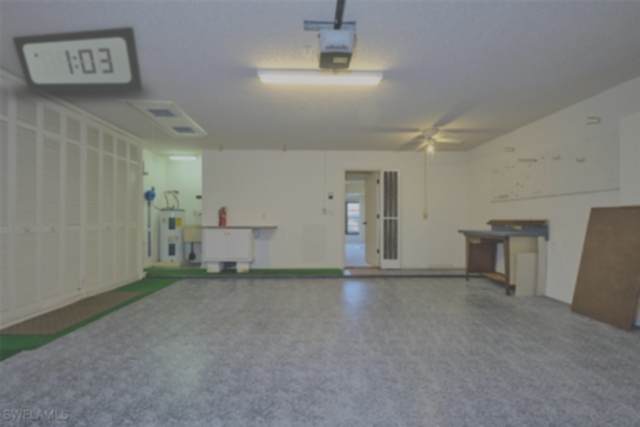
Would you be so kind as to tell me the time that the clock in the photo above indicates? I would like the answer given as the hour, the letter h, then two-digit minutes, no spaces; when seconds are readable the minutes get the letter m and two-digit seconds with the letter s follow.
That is 1h03
